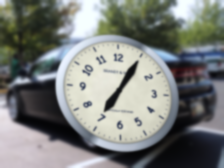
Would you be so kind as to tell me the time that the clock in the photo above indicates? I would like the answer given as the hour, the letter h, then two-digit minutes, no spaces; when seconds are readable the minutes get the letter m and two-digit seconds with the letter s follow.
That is 7h05
